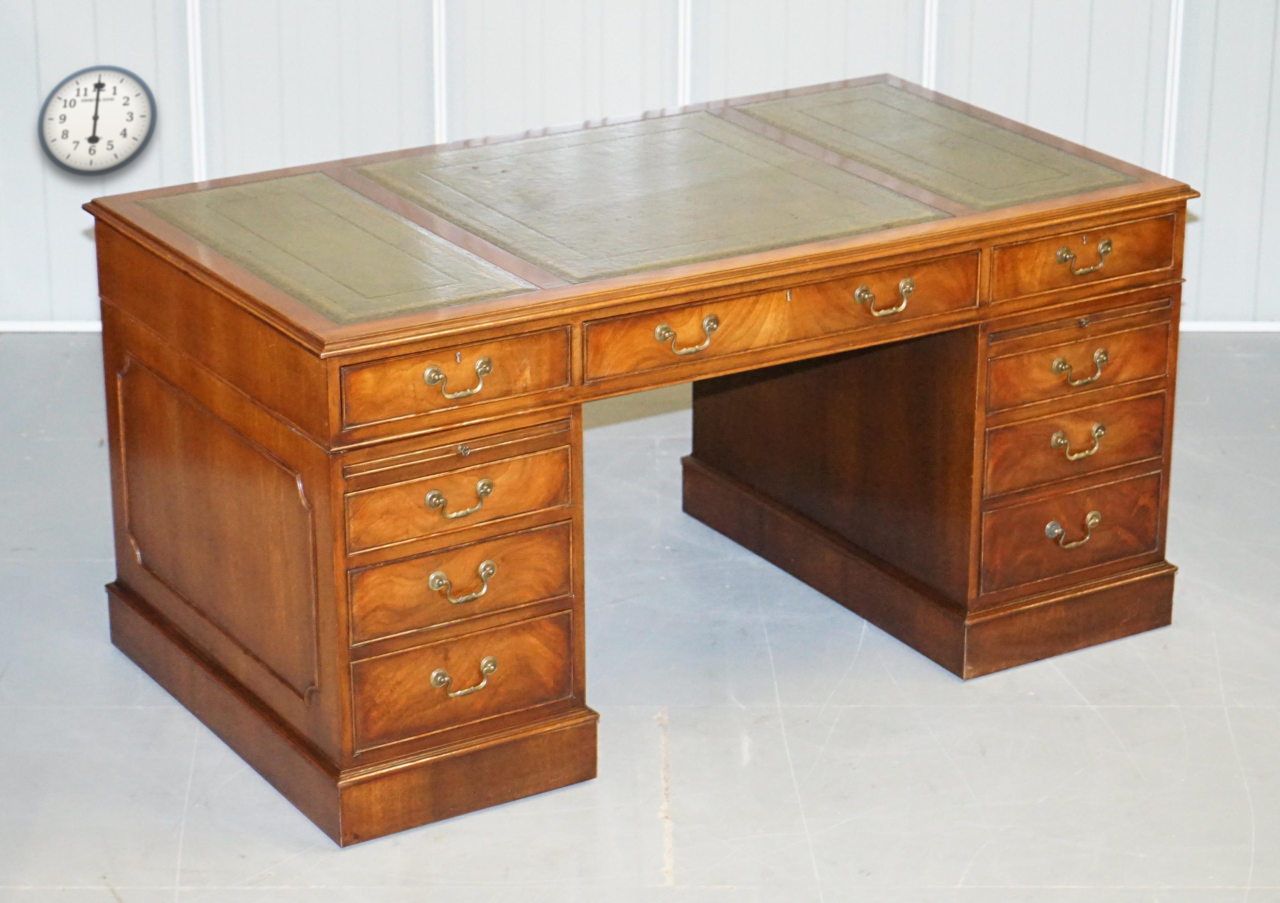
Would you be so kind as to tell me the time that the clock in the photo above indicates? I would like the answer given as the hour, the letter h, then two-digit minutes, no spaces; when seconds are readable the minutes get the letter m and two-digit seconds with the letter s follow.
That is 6h00
